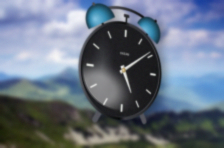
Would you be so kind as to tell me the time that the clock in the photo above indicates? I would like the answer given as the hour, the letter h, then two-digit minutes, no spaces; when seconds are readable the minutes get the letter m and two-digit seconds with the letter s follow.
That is 5h09
